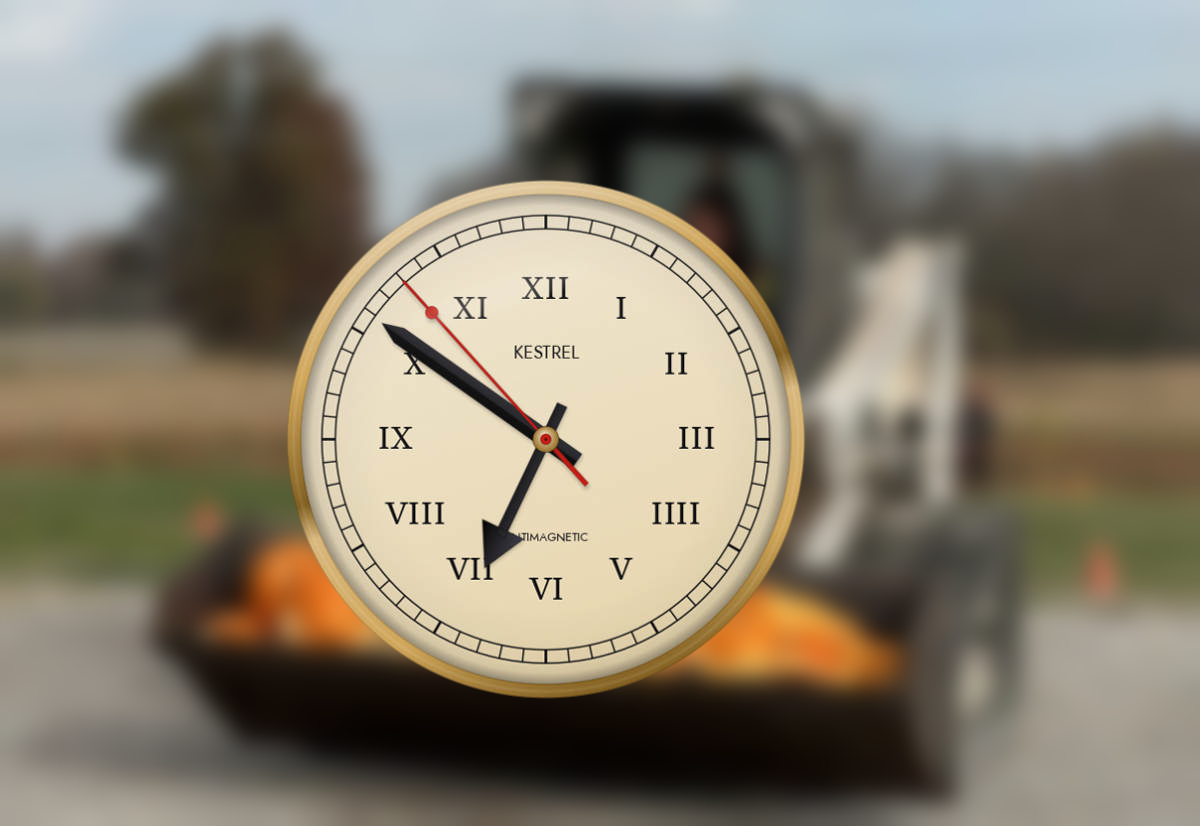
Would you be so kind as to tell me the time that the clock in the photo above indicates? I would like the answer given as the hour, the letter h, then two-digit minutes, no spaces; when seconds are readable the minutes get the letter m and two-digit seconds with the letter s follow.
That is 6h50m53s
